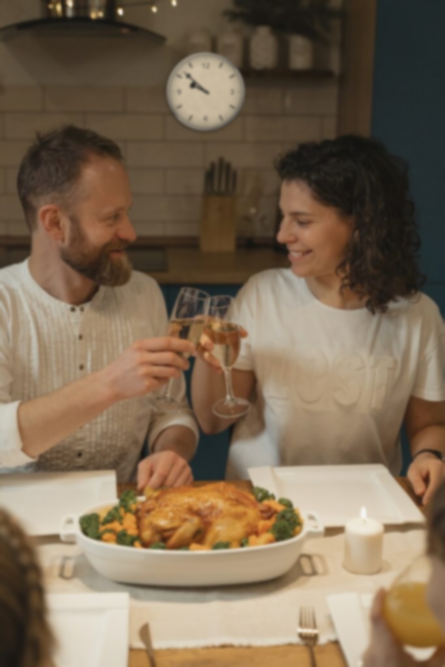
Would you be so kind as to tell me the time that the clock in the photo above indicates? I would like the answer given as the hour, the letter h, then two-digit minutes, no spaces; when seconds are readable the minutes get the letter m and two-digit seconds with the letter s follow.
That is 9h52
